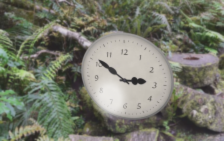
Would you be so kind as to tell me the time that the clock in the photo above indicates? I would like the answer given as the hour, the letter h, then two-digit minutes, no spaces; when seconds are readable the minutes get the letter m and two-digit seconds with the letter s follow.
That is 2h51
